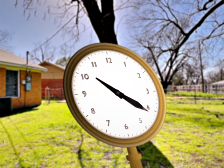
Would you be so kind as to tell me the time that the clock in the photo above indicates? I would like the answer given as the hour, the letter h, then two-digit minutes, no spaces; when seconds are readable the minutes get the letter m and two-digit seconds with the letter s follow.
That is 10h21
